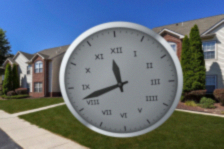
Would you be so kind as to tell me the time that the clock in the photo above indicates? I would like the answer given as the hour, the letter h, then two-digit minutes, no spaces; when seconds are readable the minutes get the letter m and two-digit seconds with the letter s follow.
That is 11h42
